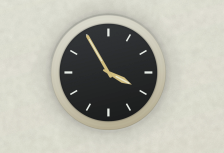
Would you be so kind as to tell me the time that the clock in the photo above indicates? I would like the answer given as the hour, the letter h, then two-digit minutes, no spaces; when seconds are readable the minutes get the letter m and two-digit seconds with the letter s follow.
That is 3h55
